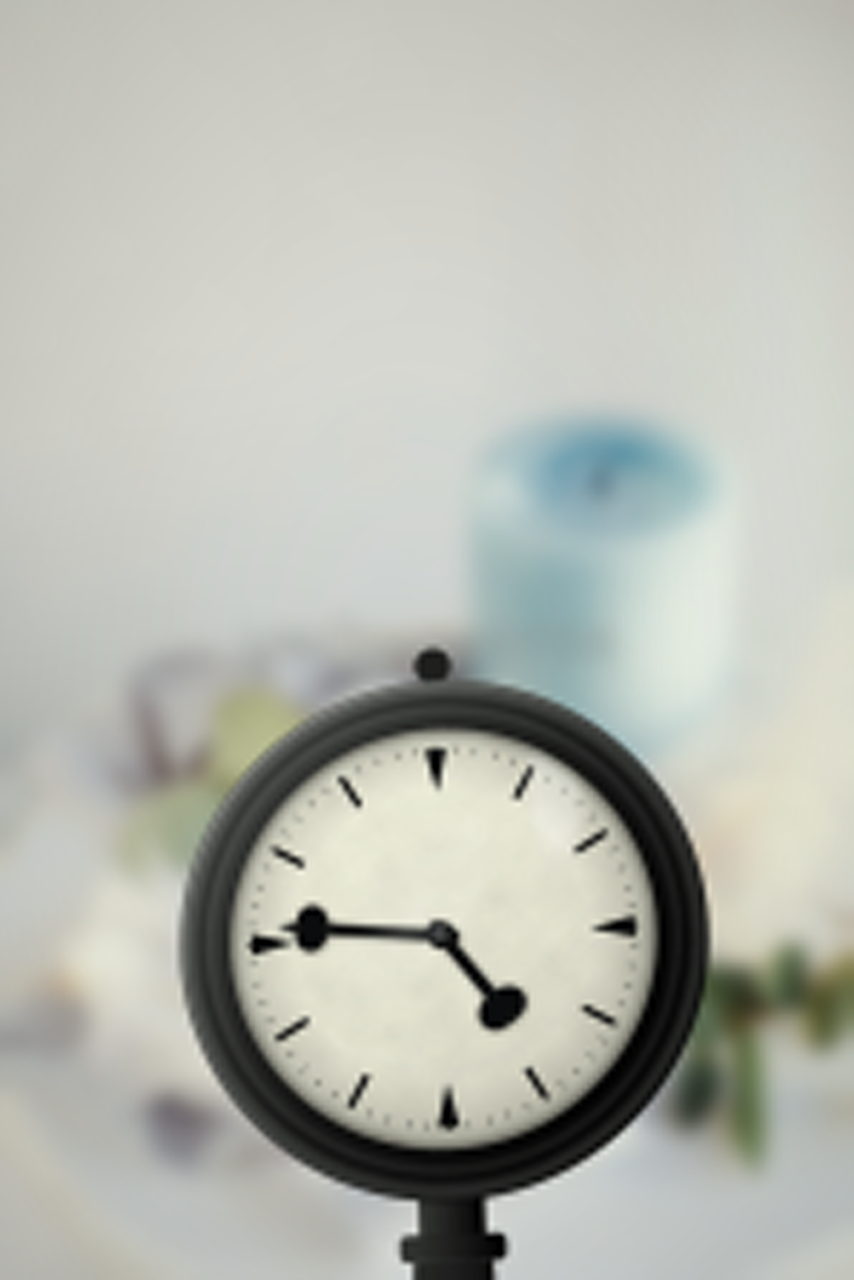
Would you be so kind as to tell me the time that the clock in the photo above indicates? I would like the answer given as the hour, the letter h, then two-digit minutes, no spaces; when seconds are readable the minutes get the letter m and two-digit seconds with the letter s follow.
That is 4h46
